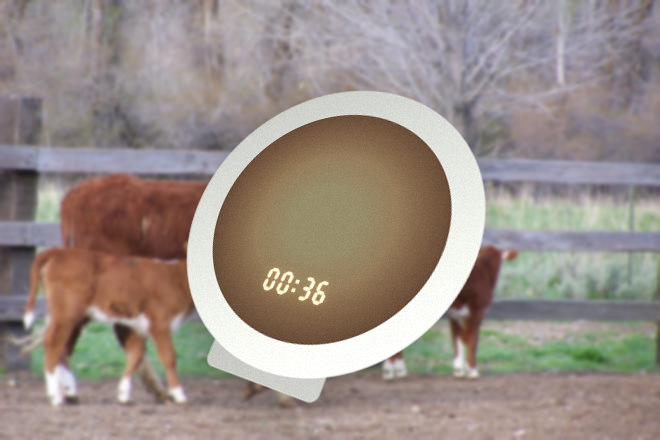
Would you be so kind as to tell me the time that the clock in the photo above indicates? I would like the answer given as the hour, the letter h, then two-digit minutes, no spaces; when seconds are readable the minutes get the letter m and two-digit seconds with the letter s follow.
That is 0h36
